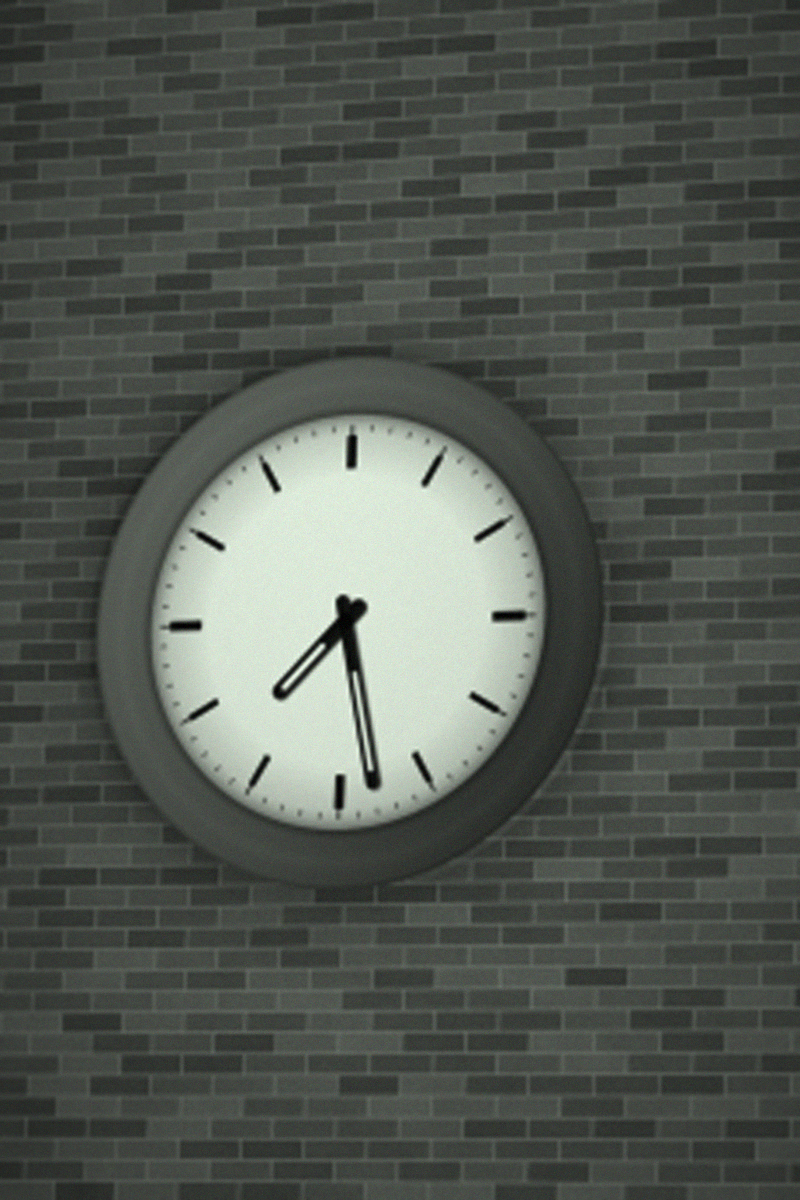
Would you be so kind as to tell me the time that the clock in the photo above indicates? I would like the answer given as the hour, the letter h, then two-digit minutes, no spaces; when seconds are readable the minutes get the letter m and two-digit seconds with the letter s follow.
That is 7h28
